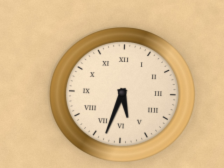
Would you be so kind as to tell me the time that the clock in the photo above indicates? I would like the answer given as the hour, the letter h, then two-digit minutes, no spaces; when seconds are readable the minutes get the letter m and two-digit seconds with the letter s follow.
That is 5h33
